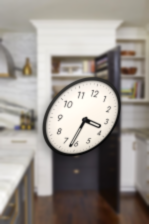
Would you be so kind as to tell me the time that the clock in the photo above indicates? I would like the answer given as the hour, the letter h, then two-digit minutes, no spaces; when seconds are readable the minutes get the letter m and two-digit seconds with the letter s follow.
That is 3h32
